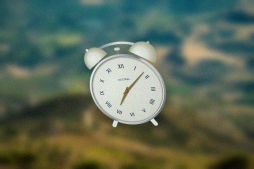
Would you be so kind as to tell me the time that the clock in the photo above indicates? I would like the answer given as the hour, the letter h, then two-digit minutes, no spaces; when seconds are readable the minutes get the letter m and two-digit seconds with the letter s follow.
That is 7h08
